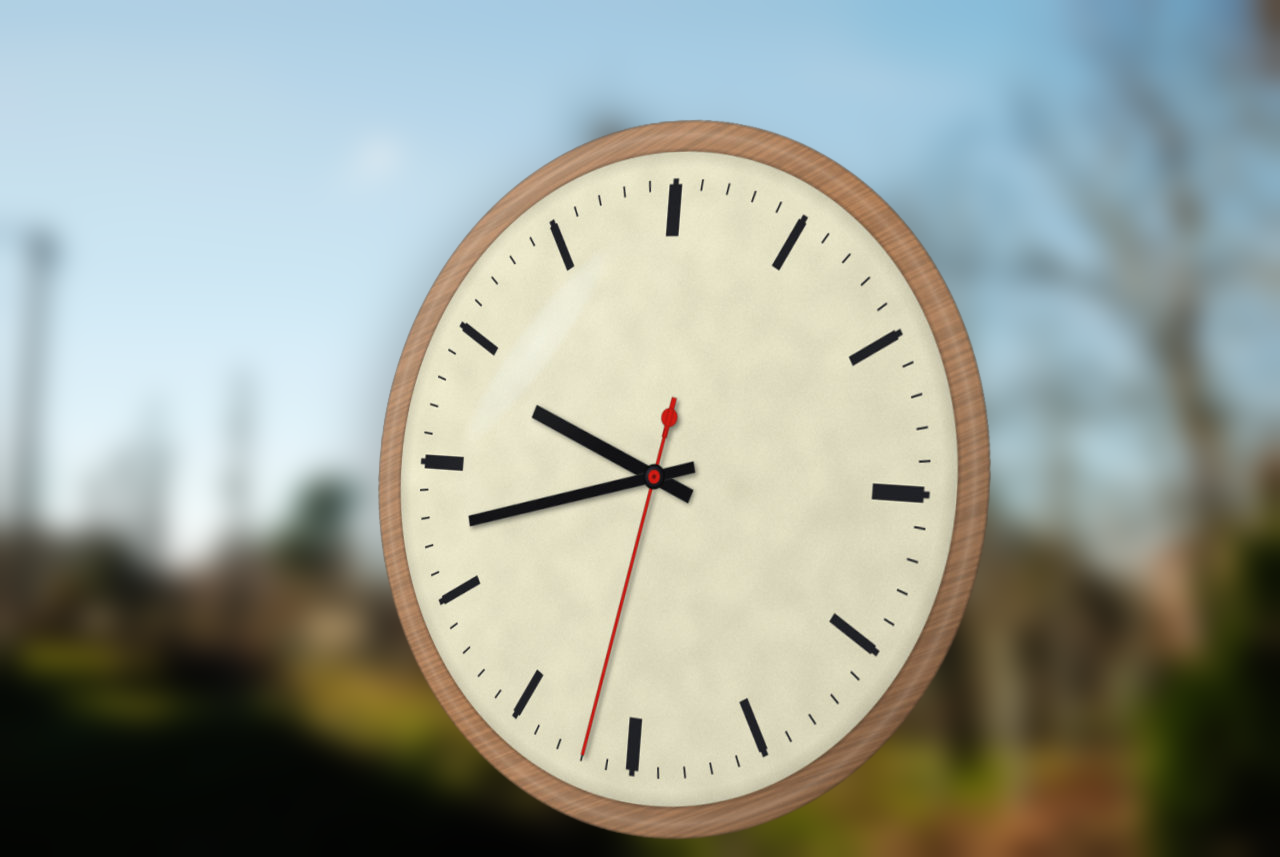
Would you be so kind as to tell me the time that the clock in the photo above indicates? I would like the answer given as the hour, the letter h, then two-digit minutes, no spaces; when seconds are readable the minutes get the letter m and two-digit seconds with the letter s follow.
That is 9h42m32s
